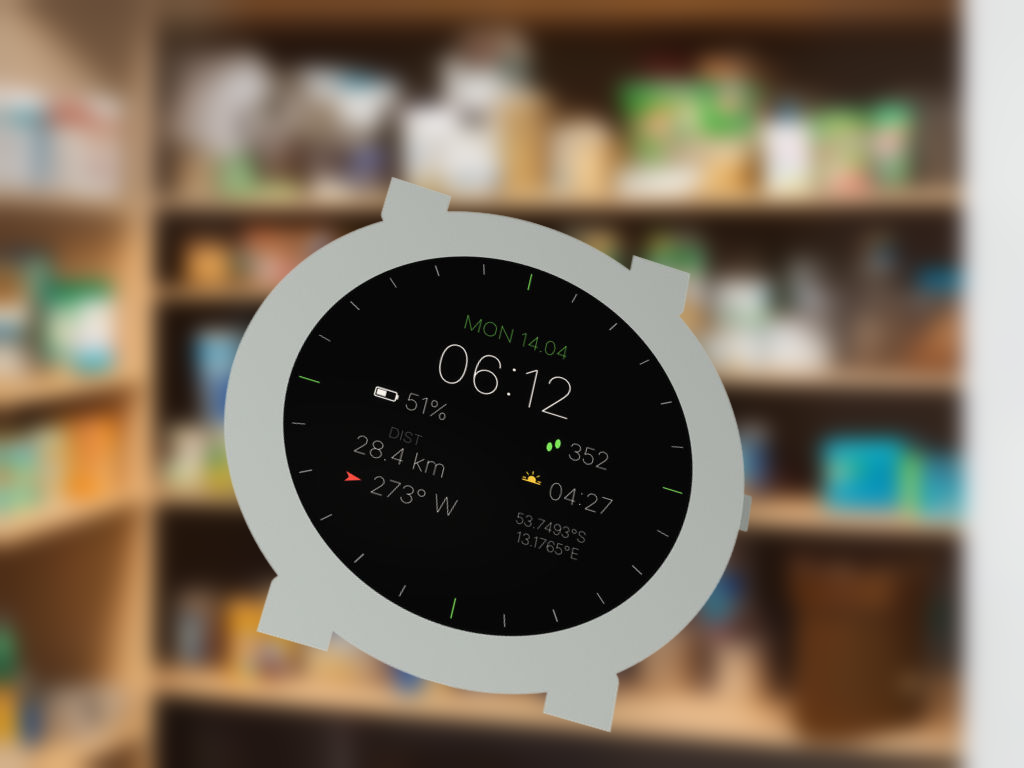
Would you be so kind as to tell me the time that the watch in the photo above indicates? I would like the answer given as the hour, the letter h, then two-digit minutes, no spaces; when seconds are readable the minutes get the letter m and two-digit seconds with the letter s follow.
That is 6h12
